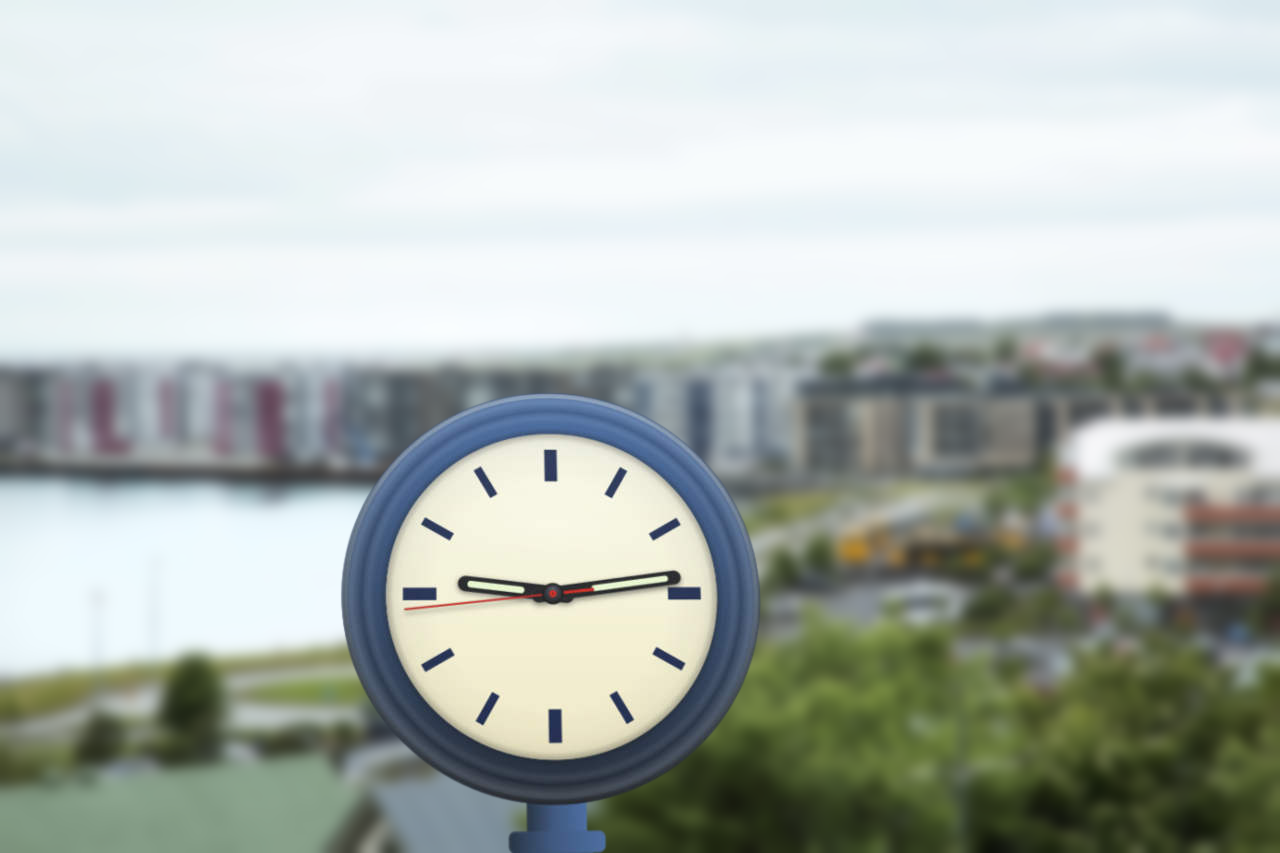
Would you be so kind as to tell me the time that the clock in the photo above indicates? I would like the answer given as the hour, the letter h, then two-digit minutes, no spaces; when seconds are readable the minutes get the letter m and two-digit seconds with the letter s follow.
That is 9h13m44s
